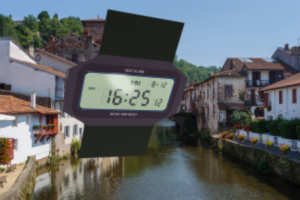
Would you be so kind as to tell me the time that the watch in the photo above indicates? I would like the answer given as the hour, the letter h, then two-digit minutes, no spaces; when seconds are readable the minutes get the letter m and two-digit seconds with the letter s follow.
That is 16h25
